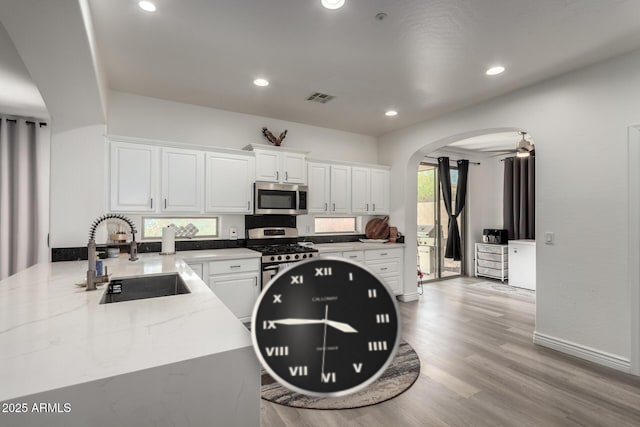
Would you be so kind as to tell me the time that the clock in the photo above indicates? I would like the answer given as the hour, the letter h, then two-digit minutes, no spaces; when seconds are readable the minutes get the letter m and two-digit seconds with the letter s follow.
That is 3h45m31s
